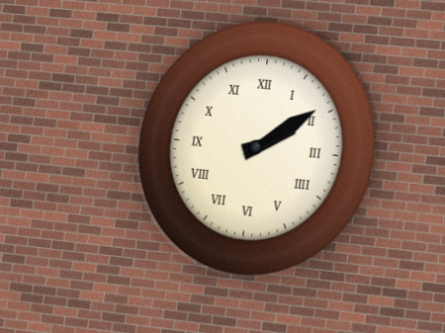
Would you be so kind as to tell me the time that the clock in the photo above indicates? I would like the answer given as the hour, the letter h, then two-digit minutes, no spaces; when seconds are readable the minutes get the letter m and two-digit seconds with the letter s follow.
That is 2h09
